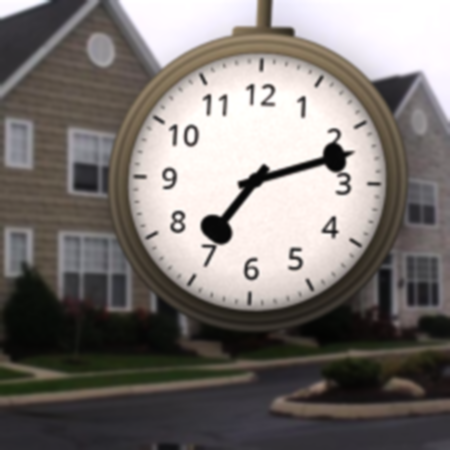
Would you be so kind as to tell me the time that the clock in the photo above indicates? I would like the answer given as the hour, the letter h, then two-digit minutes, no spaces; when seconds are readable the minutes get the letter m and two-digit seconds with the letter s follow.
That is 7h12
